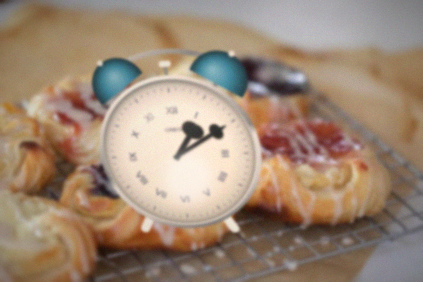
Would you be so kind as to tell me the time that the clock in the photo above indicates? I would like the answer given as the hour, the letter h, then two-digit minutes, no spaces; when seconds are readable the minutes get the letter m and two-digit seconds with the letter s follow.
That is 1h10
